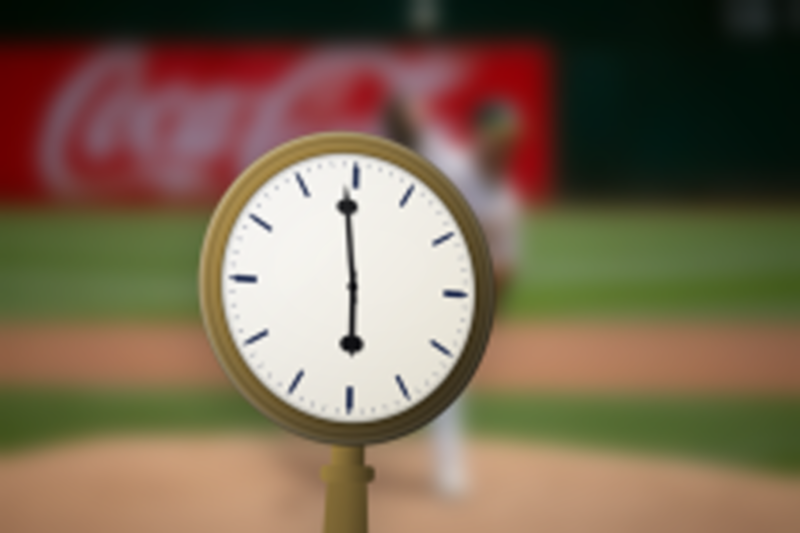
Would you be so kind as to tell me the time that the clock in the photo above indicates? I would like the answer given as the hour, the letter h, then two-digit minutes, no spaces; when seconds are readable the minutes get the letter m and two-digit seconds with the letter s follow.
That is 5h59
